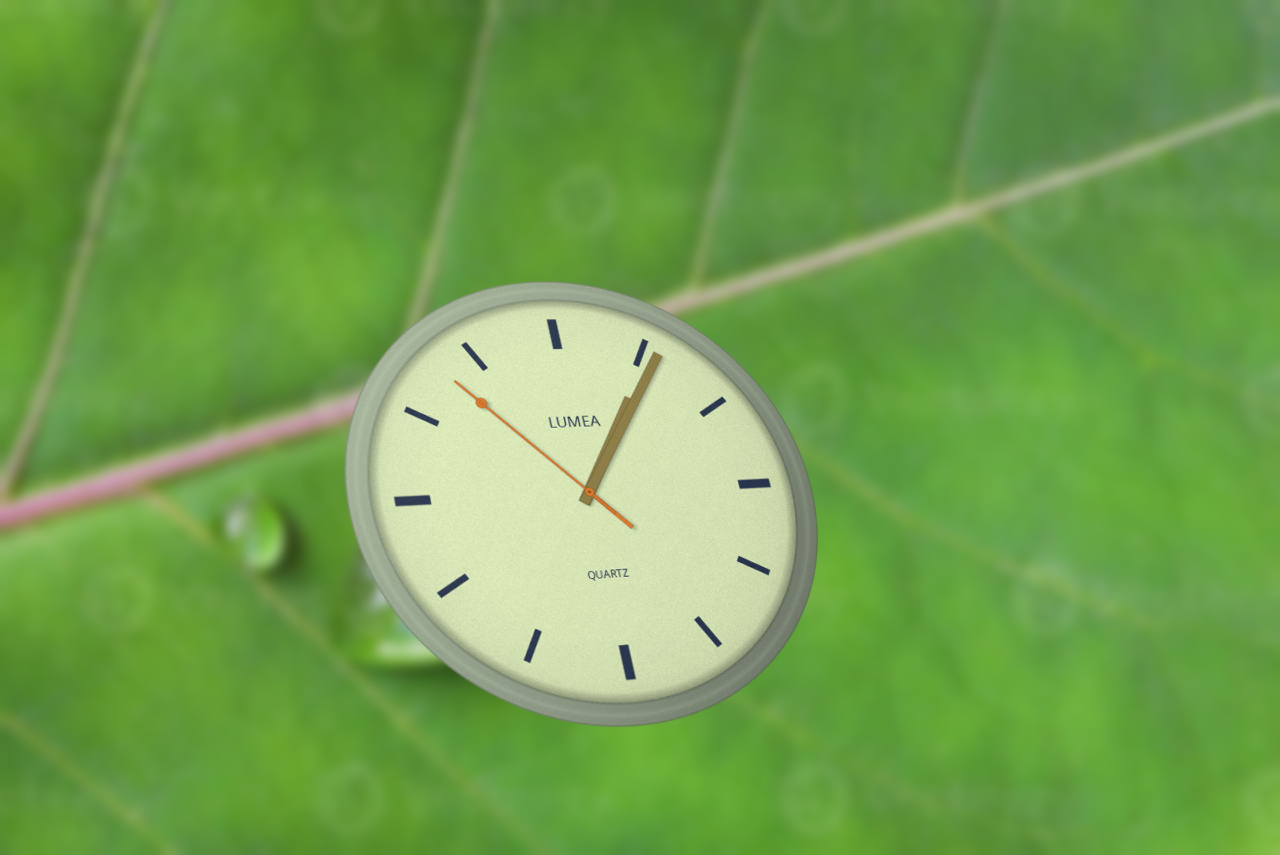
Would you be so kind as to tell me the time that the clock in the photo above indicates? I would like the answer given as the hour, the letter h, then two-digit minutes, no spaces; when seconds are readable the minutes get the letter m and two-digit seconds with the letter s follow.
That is 1h05m53s
